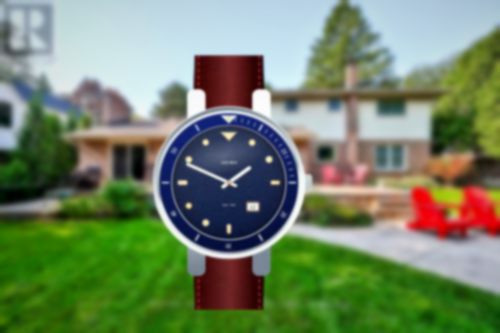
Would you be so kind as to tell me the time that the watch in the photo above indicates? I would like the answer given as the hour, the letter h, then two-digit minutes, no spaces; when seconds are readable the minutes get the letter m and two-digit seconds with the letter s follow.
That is 1h49
